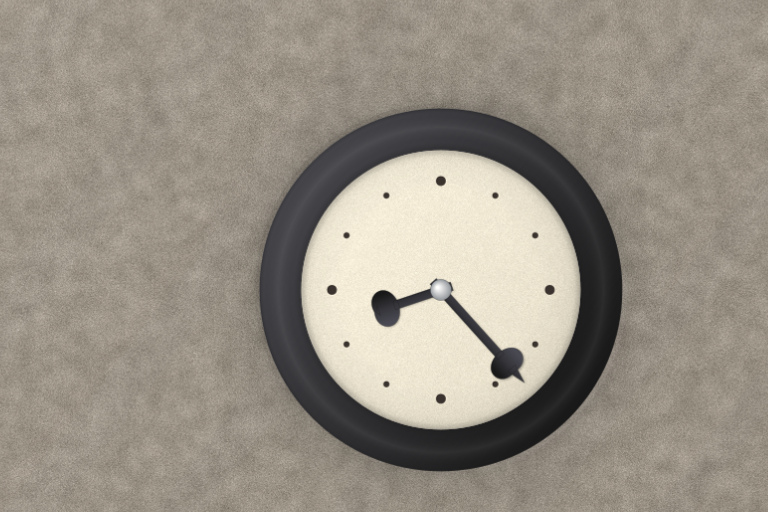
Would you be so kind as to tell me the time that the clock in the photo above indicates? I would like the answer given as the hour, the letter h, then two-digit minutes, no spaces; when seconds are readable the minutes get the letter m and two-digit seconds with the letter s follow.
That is 8h23
